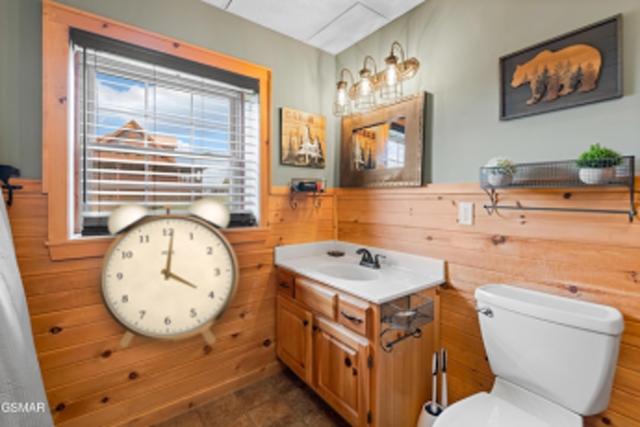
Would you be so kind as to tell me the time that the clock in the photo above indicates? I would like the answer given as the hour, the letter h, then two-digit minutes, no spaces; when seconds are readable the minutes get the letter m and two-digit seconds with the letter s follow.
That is 4h01
